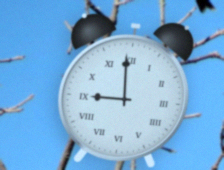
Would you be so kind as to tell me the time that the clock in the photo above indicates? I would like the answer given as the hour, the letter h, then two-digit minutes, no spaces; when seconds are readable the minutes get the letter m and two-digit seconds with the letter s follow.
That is 8h59
